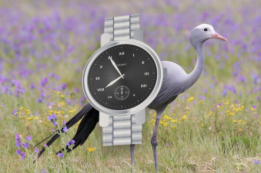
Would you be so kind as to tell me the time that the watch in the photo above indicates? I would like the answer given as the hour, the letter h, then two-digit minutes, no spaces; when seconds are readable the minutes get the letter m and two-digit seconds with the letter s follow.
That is 7h55
